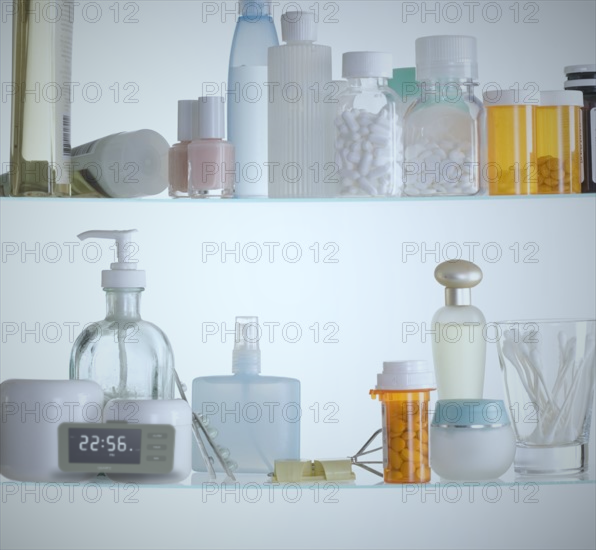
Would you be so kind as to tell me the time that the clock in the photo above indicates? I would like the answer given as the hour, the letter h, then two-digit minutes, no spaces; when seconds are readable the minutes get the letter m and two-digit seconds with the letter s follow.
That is 22h56
